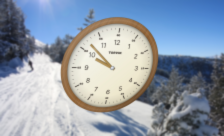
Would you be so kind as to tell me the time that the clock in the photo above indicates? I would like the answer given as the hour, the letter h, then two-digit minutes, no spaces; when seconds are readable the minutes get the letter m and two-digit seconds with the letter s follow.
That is 9h52
